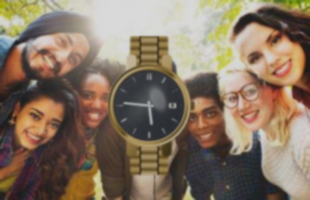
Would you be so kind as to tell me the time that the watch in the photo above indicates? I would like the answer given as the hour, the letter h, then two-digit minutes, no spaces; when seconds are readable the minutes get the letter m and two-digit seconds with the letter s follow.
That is 5h46
